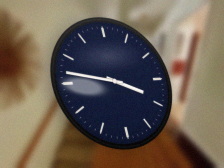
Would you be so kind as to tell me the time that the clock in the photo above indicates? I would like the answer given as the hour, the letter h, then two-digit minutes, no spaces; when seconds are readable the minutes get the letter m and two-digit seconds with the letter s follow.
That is 3h47
